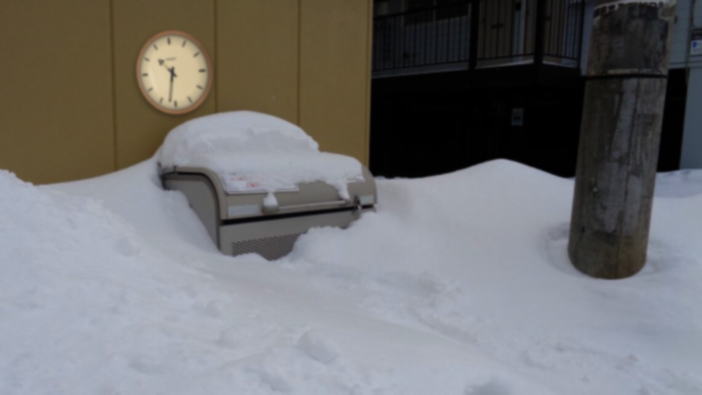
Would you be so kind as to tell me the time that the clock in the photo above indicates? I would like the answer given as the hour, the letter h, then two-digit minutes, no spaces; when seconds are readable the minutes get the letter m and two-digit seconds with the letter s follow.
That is 10h32
